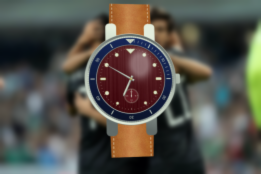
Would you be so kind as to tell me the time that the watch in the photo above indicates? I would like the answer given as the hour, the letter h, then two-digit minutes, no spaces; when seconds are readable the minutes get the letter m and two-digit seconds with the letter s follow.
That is 6h50
